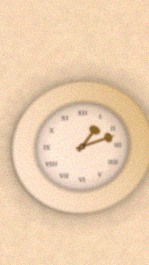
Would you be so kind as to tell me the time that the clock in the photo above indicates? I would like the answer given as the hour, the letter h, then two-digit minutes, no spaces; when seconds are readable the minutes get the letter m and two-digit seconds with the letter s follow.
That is 1h12
